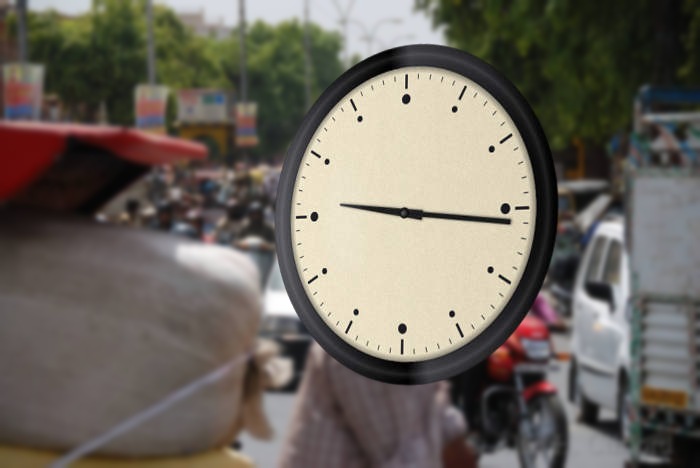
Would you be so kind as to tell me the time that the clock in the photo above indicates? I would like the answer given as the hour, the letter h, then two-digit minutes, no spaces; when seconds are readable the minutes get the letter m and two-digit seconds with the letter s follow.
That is 9h16
